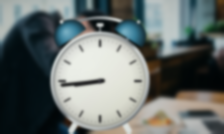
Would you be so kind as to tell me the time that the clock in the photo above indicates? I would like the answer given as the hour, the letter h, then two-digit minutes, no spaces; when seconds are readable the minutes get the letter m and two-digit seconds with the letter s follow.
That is 8h44
